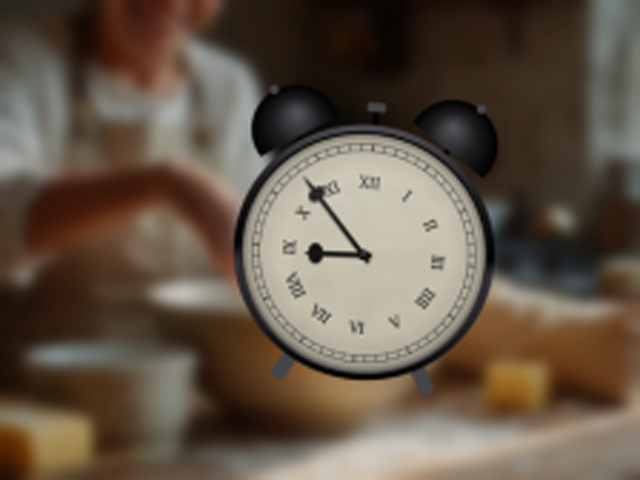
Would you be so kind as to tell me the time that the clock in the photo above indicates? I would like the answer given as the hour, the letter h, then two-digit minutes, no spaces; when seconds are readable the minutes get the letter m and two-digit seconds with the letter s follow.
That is 8h53
